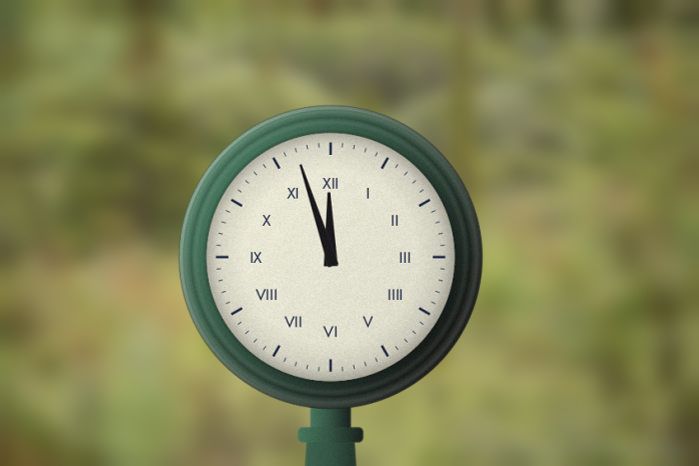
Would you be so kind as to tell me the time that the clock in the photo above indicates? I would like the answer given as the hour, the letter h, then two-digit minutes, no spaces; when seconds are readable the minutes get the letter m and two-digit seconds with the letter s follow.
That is 11h57
